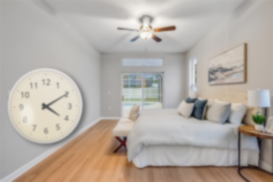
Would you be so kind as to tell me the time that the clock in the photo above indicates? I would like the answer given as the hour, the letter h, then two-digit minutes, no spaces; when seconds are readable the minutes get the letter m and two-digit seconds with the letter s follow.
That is 4h10
